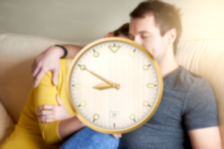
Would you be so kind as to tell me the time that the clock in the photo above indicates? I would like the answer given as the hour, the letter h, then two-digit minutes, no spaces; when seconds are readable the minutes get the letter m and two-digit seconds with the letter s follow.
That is 8h50
